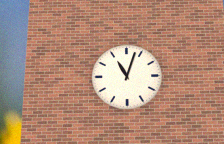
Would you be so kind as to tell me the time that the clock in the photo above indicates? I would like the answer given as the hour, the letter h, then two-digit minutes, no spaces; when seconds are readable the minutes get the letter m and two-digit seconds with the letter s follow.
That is 11h03
